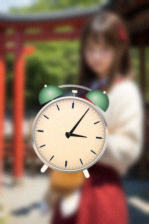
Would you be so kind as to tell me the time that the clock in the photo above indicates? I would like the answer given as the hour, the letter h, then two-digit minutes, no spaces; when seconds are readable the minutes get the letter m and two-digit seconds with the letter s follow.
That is 3h05
